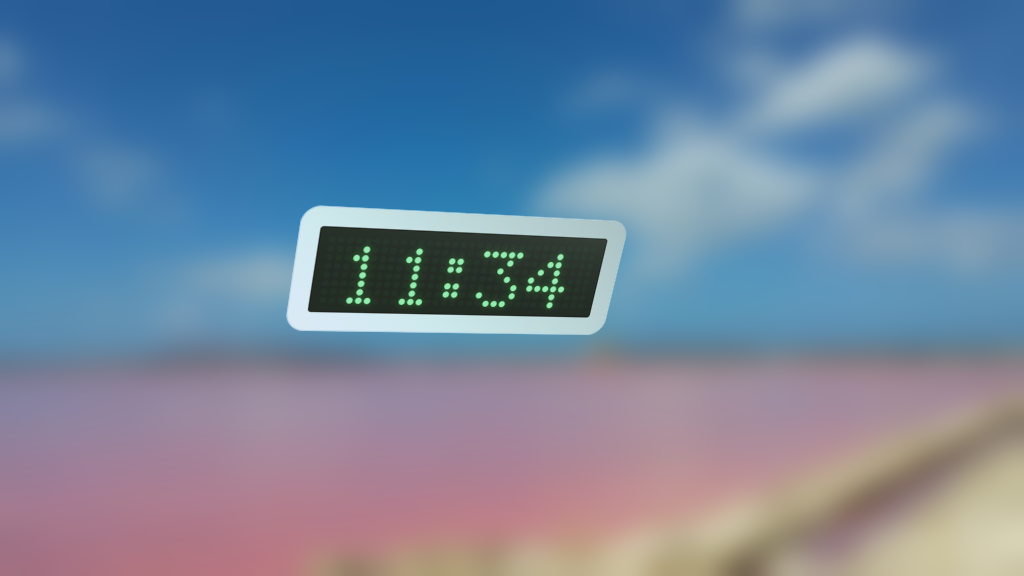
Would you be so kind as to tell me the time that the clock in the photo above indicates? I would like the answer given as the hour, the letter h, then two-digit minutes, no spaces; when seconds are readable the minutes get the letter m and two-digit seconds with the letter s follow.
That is 11h34
